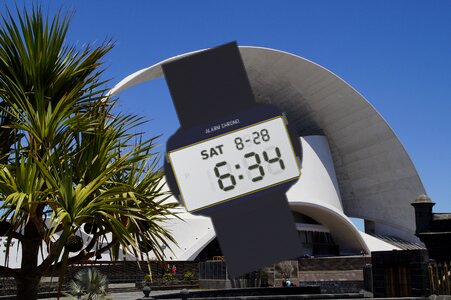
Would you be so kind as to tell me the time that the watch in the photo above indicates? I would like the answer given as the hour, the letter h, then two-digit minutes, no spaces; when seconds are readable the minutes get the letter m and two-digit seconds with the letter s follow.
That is 6h34
